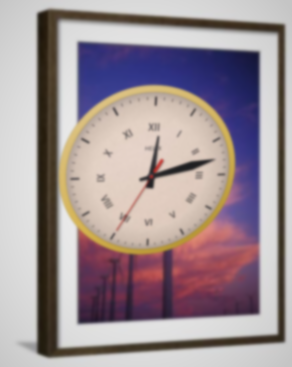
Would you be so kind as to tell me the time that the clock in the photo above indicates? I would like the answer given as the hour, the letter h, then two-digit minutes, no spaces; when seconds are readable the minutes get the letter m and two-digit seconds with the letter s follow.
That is 12h12m35s
